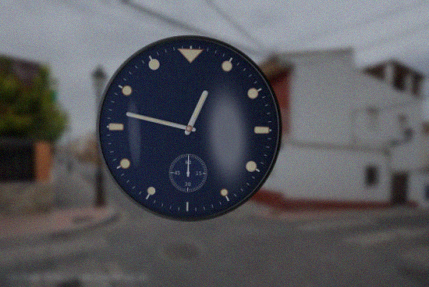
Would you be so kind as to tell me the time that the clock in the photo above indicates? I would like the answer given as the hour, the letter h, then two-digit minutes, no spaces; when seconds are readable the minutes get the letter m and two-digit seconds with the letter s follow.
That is 12h47
